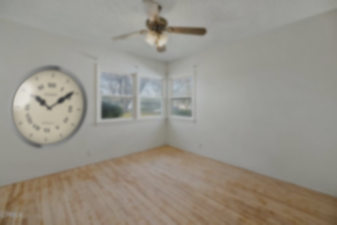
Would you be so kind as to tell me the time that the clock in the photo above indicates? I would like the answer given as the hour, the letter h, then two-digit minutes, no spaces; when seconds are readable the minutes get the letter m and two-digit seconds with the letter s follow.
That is 10h09
